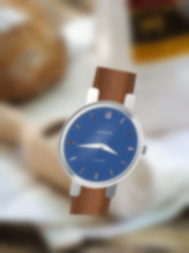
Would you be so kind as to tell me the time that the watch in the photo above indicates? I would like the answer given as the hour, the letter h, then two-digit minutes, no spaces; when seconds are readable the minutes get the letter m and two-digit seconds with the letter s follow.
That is 3h44
